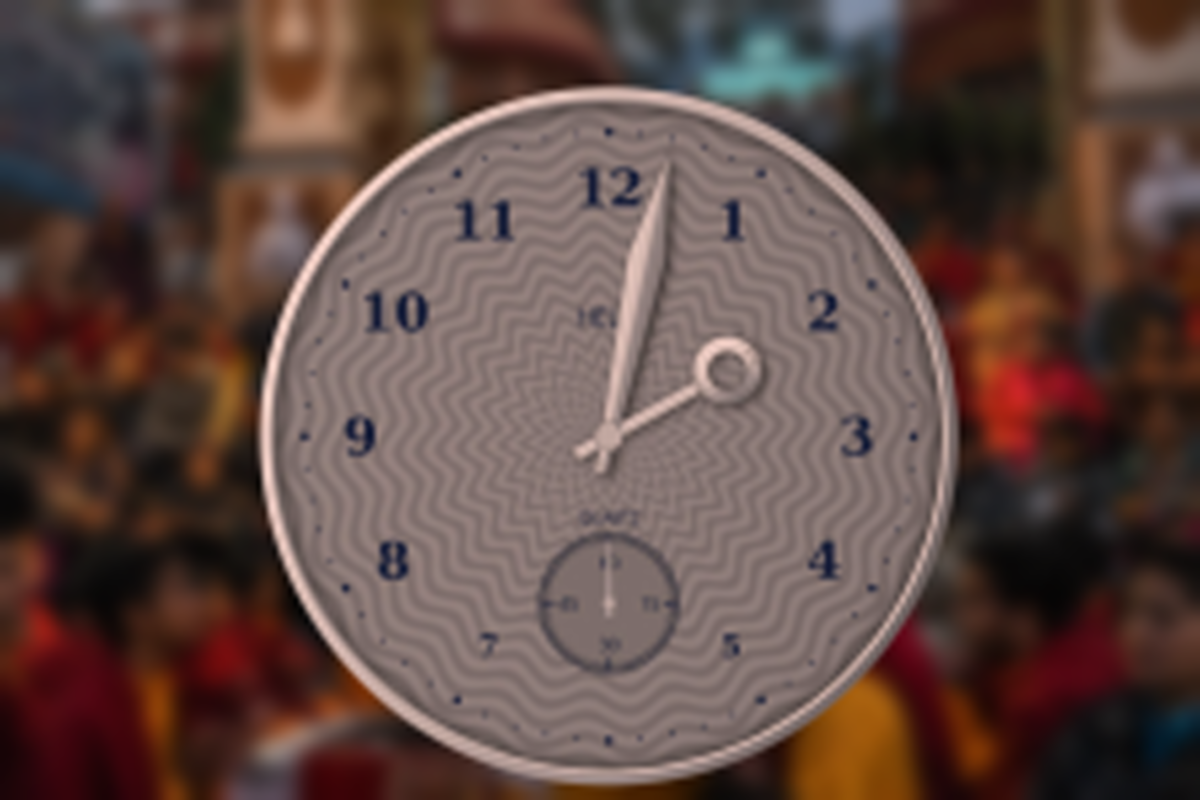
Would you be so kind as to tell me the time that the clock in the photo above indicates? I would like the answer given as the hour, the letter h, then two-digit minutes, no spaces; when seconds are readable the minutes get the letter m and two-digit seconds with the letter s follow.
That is 2h02
